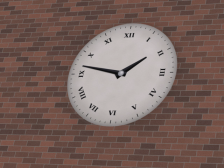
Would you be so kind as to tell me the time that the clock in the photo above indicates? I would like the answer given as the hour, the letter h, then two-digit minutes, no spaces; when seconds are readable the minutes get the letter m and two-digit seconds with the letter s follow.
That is 1h47
